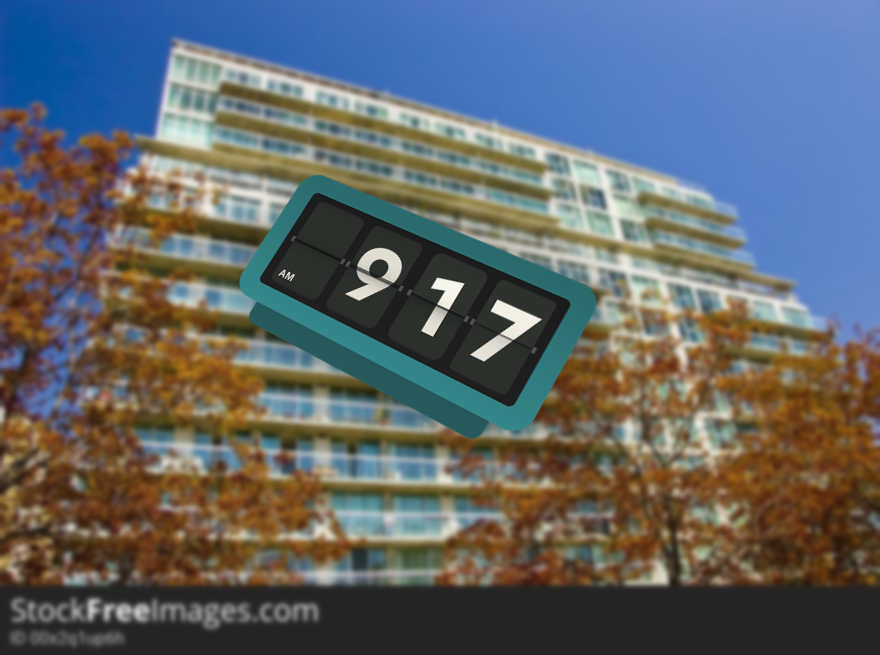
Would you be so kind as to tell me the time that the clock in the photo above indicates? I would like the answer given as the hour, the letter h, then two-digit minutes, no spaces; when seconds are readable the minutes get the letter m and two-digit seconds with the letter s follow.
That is 9h17
